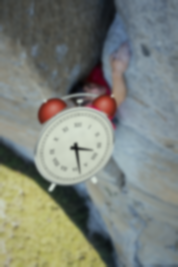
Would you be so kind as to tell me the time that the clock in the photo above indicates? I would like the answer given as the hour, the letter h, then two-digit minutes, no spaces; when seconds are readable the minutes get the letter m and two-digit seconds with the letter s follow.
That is 3h28
